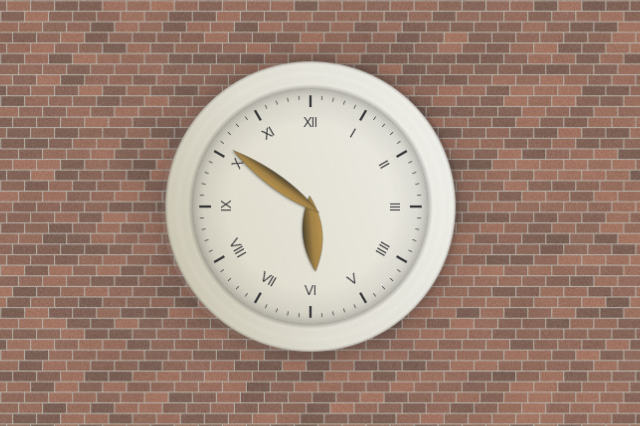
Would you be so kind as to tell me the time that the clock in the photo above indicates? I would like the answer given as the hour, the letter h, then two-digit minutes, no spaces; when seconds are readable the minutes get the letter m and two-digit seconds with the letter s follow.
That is 5h51
